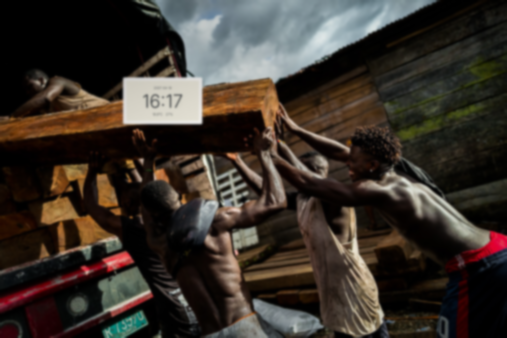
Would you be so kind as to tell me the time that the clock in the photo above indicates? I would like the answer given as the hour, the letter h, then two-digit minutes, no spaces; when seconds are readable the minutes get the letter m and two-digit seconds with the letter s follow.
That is 16h17
